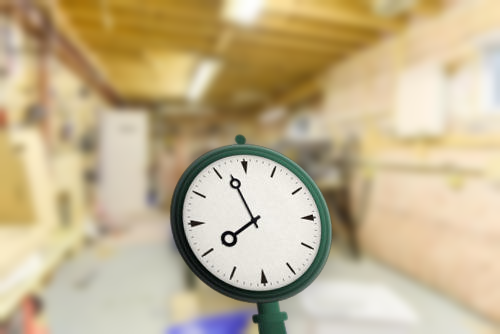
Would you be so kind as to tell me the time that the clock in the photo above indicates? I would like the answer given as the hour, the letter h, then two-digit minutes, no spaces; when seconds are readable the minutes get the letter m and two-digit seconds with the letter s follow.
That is 7h57
